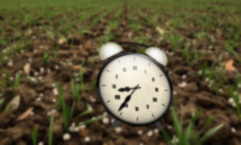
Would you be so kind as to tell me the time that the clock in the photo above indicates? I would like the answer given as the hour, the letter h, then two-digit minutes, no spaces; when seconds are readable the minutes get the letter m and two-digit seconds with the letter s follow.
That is 8h36
